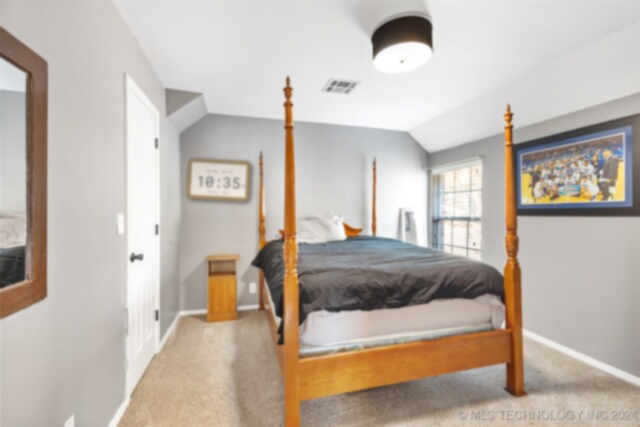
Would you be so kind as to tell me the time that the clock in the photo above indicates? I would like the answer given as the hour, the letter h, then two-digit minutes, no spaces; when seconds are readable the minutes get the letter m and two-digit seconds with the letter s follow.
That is 10h35
